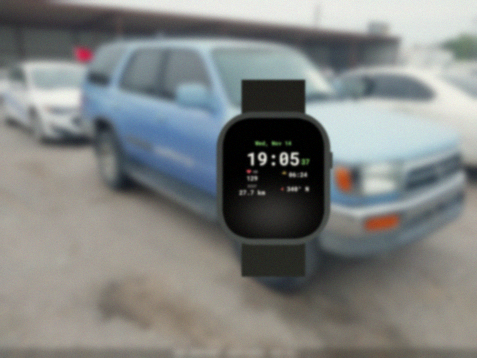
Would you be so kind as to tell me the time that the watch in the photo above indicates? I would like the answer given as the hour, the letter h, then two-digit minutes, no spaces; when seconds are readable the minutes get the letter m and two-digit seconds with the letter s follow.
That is 19h05
